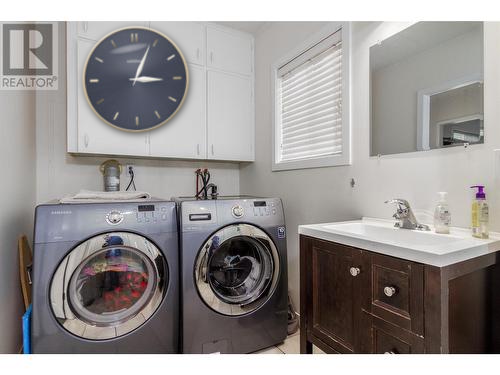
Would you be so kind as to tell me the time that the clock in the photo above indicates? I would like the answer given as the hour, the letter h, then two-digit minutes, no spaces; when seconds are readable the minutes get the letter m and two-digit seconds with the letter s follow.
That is 3h04
